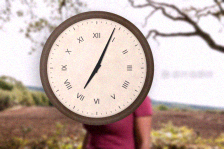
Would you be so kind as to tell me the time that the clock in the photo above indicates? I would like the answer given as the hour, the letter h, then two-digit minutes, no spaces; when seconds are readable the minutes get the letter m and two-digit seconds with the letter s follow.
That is 7h04
